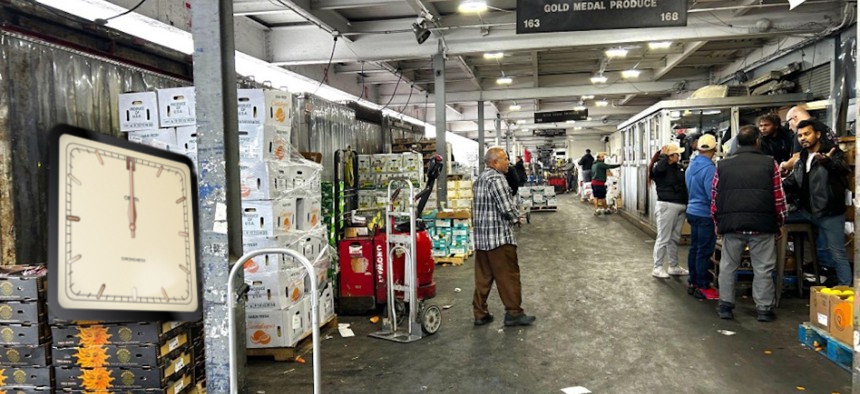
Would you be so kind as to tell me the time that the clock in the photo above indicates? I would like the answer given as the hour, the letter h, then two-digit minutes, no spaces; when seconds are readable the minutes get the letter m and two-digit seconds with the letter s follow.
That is 12h00
